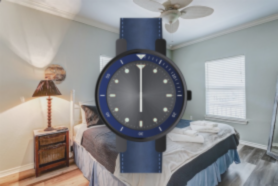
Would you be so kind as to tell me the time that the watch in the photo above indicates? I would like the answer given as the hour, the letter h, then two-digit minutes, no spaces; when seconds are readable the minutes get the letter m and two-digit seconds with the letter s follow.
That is 6h00
